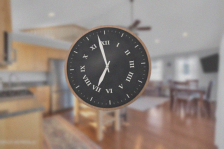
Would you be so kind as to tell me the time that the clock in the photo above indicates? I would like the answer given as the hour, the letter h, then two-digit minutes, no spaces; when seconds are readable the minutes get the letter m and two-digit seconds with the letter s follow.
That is 6h58
